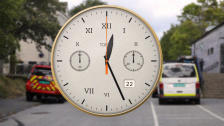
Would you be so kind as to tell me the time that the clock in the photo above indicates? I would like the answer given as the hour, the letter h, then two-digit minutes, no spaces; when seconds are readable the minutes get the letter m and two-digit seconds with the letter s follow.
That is 12h26
